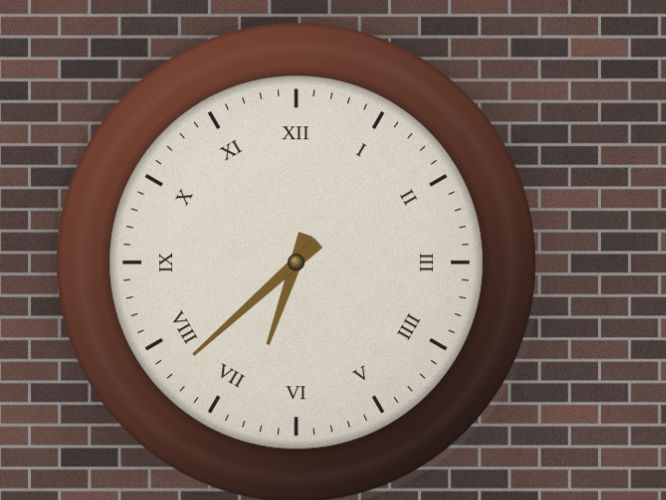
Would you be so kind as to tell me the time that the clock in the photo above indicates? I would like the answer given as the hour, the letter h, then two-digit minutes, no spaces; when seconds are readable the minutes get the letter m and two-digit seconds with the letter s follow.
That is 6h38
